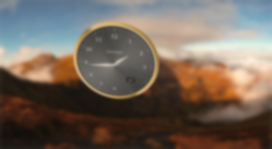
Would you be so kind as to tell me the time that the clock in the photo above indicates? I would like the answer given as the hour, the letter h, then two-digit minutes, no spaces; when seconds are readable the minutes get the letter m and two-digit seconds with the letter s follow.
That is 1h44
